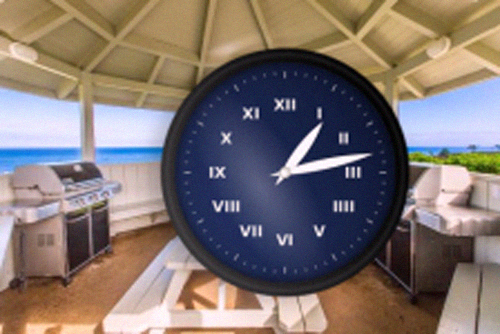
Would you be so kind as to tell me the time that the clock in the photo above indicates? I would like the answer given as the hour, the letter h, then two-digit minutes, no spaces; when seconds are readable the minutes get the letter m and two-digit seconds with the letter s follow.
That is 1h13
